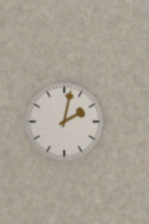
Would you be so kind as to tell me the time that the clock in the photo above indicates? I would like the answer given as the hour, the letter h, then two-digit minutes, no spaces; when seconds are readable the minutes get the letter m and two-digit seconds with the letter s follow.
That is 2h02
